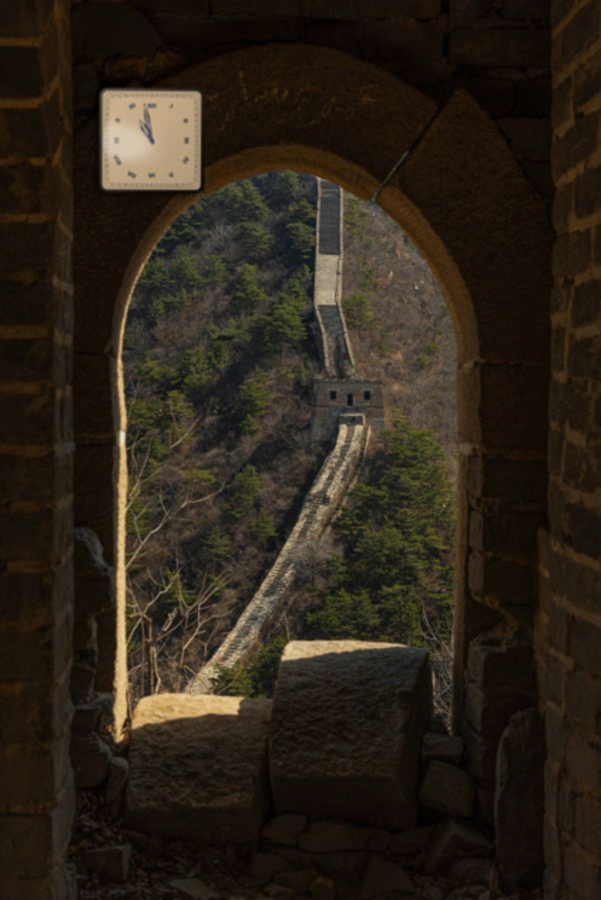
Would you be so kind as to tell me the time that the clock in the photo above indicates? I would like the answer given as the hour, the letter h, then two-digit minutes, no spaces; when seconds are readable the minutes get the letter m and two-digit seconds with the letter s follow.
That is 10h58
